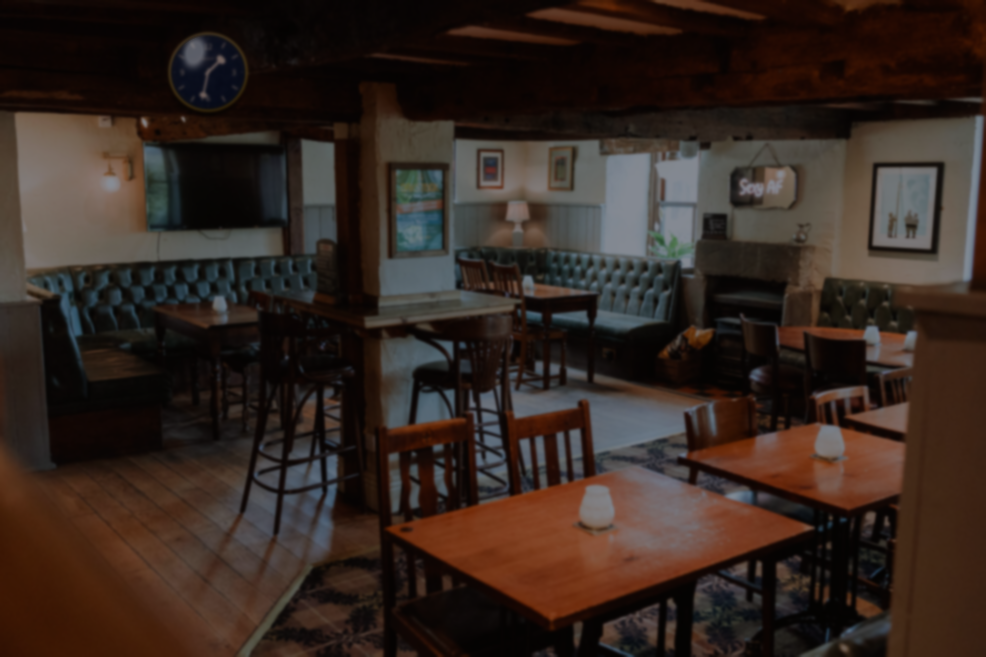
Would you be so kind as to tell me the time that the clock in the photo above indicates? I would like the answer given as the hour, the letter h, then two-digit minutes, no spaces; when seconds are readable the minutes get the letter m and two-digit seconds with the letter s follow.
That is 1h32
